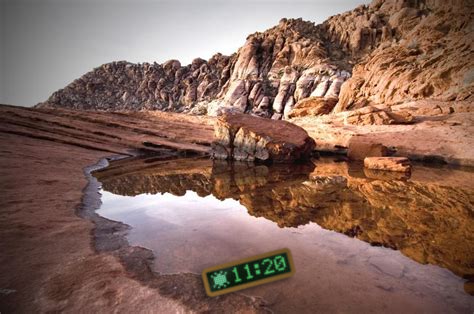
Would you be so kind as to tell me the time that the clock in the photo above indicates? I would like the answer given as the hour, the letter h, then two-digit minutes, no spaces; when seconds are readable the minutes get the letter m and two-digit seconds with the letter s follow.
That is 11h20
